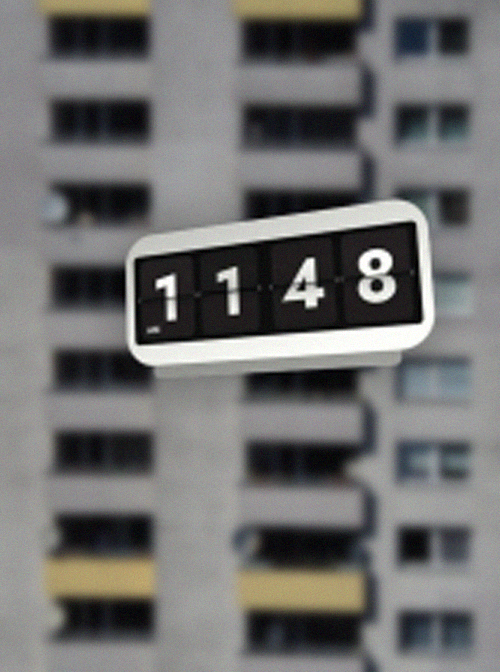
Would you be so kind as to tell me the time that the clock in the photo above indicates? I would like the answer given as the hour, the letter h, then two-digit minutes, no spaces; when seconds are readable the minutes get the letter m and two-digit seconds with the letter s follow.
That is 11h48
